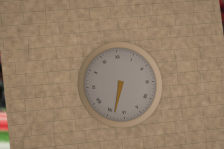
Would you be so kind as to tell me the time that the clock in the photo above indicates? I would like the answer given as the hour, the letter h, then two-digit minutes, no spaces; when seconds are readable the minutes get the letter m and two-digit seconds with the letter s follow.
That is 6h33
